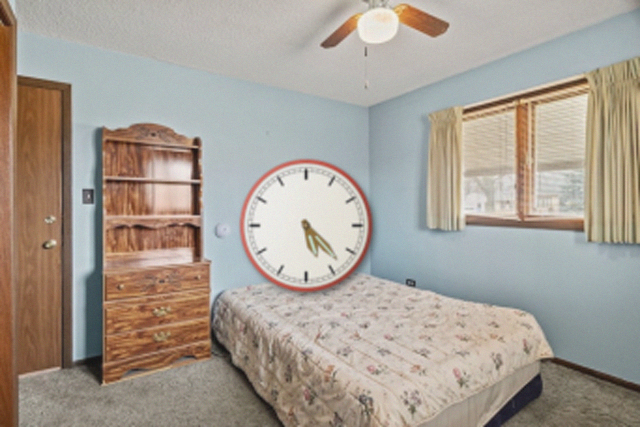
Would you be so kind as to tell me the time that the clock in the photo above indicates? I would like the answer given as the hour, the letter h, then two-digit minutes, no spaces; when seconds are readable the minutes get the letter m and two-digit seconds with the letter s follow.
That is 5h23
